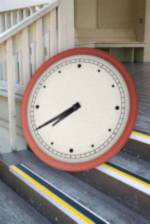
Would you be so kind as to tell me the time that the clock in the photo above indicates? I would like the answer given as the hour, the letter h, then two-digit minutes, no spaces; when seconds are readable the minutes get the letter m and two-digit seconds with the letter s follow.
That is 7h40
